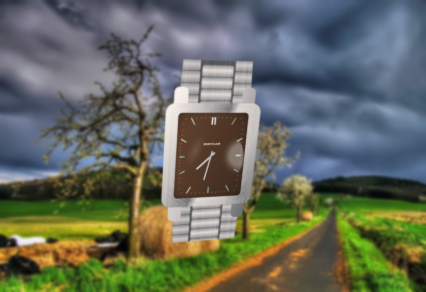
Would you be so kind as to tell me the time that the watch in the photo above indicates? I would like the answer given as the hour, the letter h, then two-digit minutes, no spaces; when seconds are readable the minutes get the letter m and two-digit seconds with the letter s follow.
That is 7h32
